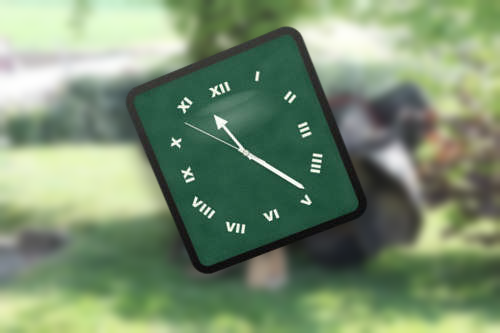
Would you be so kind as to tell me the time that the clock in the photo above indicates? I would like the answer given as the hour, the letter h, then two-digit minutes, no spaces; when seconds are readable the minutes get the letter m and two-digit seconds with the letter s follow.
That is 11h23m53s
